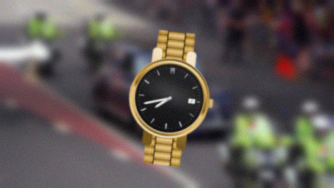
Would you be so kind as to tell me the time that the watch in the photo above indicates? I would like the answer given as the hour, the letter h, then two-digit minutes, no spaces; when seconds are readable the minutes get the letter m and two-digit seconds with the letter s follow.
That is 7h42
